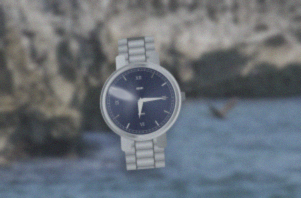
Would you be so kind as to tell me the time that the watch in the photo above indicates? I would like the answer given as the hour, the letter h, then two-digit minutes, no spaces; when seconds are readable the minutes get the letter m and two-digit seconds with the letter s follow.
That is 6h15
